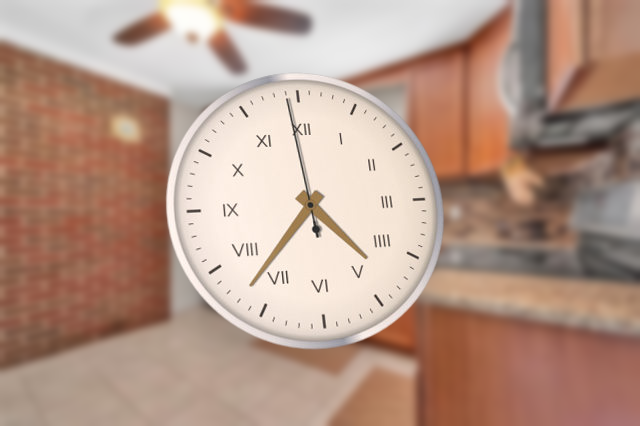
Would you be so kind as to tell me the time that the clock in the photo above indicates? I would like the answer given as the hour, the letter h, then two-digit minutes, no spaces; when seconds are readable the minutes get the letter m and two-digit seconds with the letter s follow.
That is 4h36m59s
